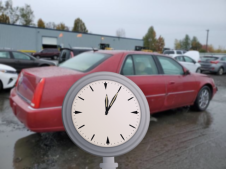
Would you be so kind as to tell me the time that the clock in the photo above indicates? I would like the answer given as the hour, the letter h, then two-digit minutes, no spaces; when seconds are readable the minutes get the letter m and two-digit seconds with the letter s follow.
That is 12h05
